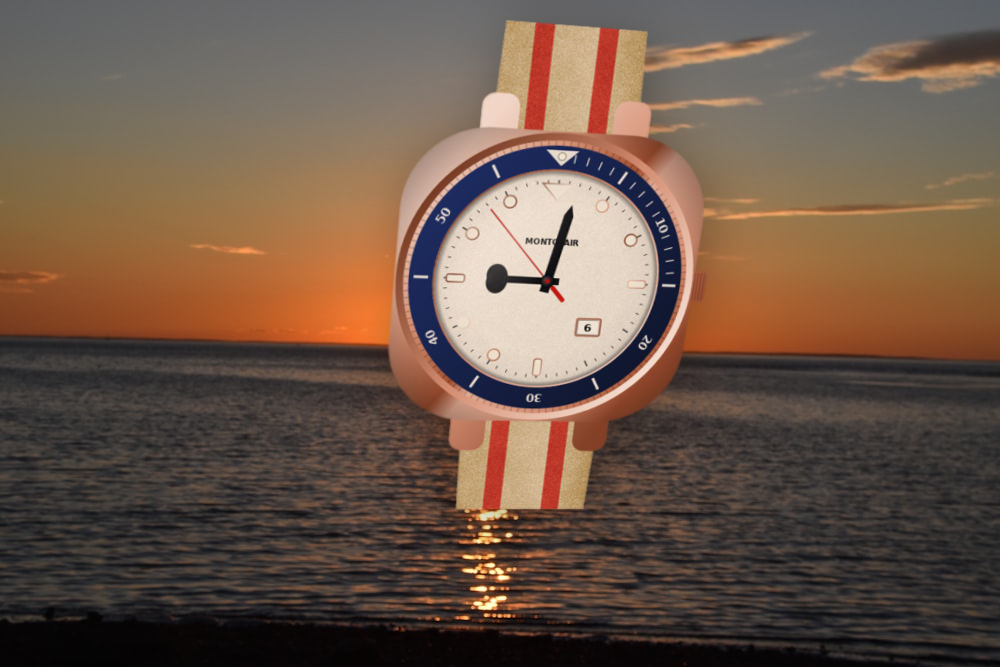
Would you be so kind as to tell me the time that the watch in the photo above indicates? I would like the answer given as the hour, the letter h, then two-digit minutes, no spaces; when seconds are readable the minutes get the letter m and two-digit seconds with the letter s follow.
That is 9h01m53s
